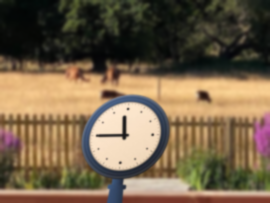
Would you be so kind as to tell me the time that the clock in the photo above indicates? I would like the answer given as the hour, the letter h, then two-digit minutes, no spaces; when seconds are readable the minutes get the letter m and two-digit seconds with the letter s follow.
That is 11h45
